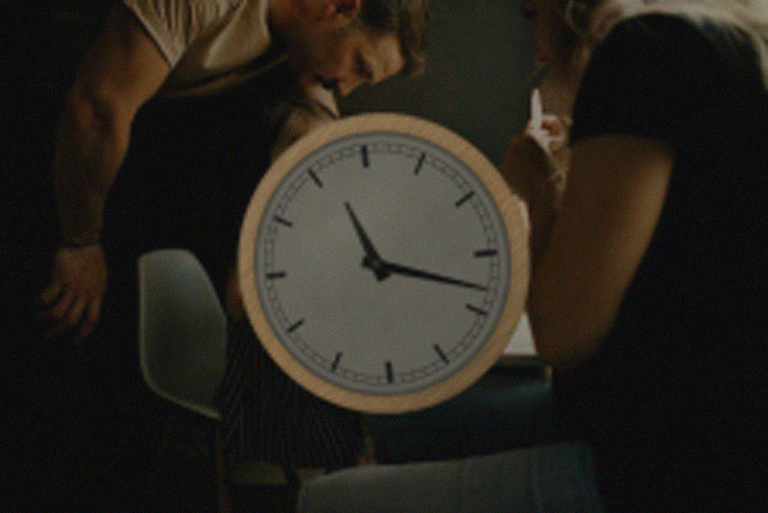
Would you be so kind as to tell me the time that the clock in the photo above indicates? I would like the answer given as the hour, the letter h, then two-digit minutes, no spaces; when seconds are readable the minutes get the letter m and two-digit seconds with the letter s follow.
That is 11h18
